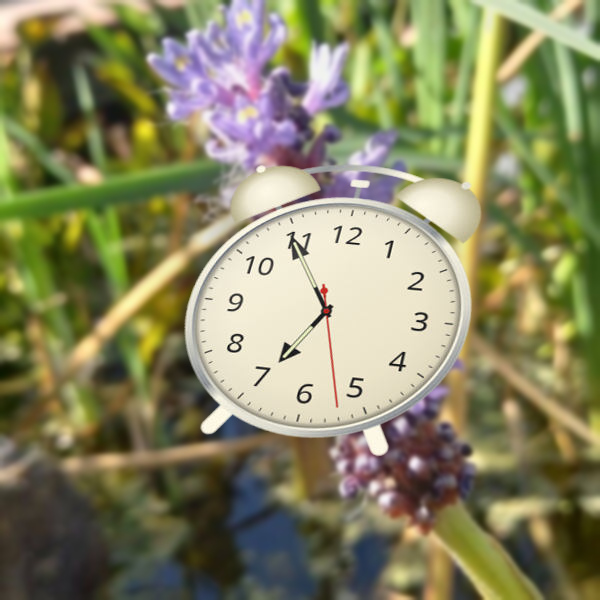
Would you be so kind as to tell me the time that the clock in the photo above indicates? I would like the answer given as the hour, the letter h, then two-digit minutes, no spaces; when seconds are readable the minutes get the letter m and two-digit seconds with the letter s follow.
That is 6h54m27s
